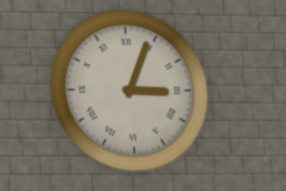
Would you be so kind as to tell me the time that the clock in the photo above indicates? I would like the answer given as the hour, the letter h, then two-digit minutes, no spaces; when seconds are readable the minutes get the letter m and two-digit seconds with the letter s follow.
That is 3h04
